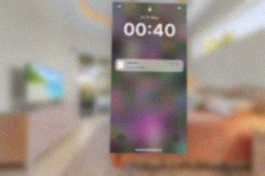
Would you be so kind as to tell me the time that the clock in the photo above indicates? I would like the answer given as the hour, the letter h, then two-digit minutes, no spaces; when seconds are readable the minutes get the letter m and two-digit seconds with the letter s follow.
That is 0h40
